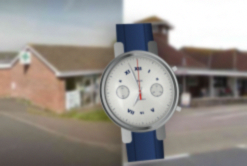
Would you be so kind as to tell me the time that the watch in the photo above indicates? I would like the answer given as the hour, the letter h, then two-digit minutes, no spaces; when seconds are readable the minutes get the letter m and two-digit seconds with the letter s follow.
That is 6h57
